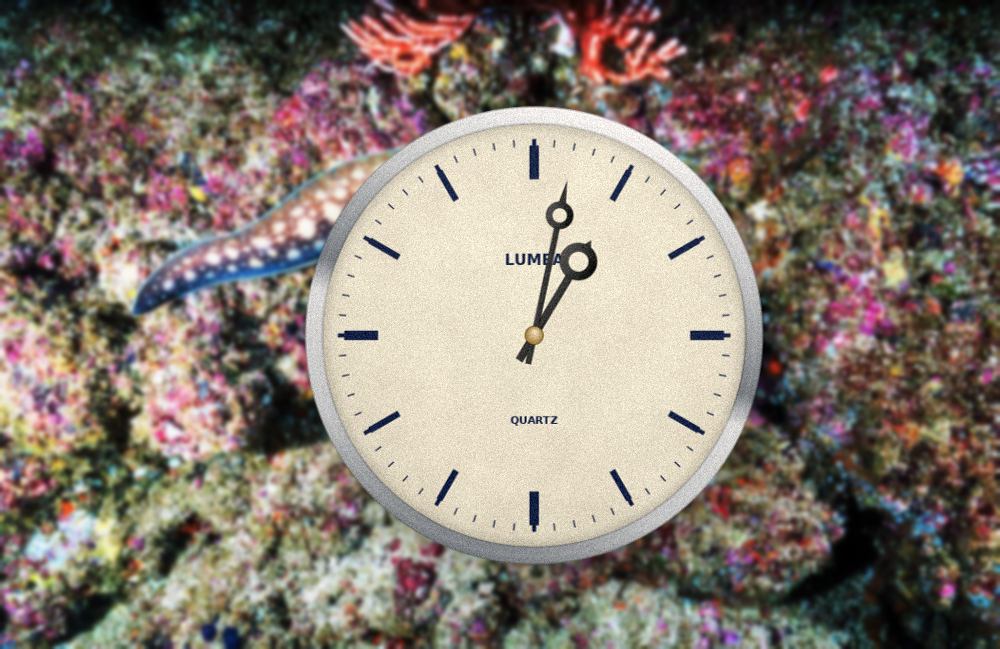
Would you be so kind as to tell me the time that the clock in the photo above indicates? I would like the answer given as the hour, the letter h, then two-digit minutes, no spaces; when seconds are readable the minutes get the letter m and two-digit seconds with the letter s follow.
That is 1h02
